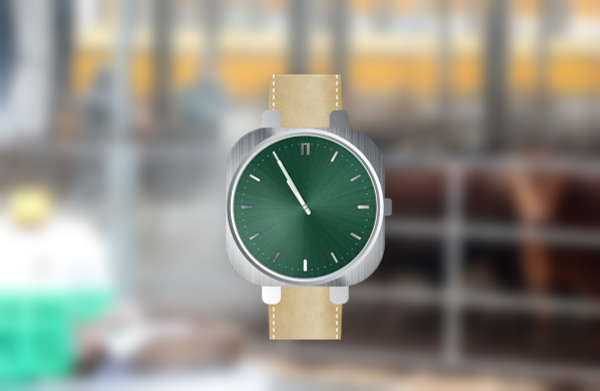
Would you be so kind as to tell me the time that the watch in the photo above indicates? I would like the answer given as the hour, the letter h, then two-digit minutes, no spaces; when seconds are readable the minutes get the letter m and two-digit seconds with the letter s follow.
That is 10h55
